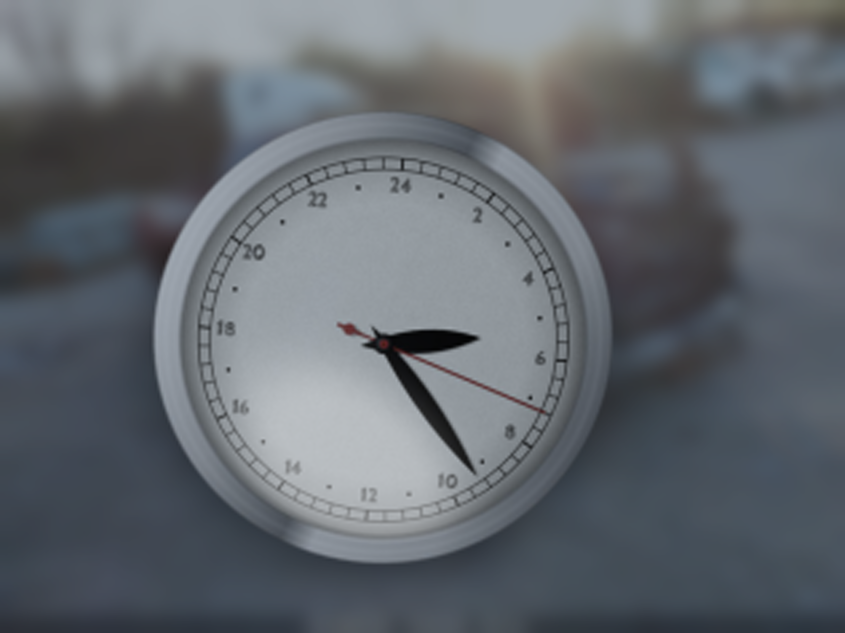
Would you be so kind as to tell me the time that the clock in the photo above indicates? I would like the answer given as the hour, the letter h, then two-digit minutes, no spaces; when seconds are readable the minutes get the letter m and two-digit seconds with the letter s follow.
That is 5h23m18s
